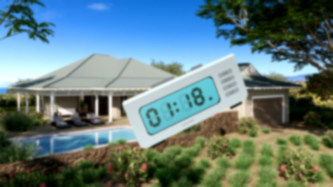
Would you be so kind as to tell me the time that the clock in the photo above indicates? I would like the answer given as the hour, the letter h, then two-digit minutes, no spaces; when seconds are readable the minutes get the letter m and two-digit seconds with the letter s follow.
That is 1h18
